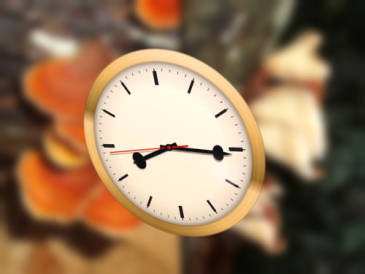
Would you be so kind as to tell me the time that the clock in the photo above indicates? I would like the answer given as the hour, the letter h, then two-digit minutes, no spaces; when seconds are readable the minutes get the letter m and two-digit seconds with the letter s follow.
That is 8h15m44s
